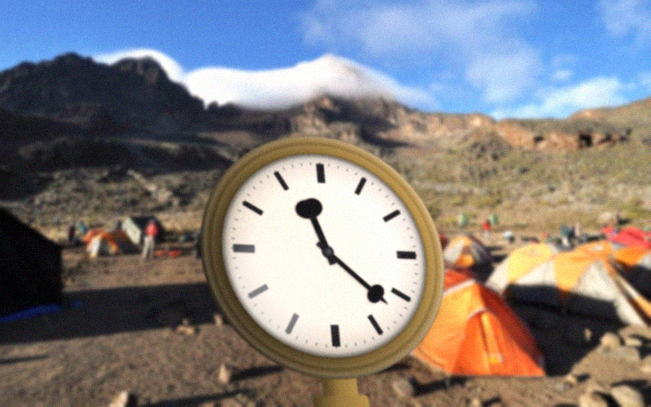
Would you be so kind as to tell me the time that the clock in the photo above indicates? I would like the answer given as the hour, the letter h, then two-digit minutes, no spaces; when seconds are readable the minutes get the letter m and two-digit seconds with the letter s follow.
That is 11h22
